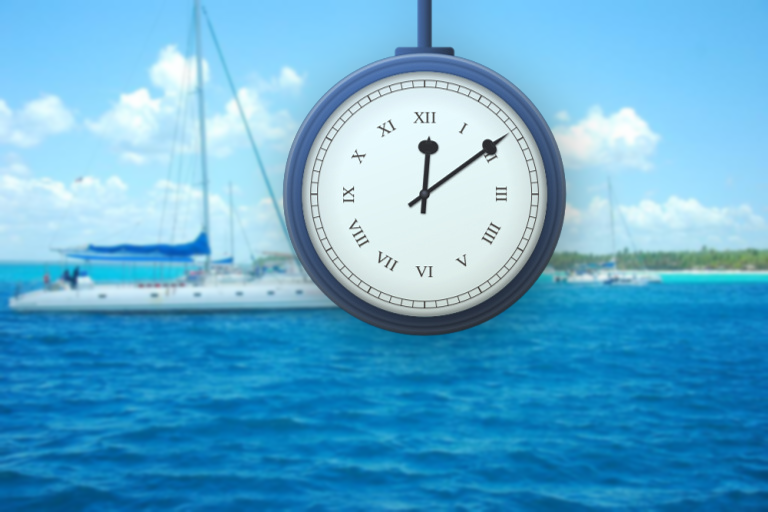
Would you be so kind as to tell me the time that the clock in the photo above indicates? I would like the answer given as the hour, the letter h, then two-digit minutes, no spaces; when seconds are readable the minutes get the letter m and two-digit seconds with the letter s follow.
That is 12h09
